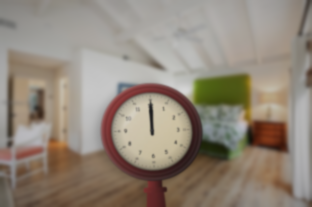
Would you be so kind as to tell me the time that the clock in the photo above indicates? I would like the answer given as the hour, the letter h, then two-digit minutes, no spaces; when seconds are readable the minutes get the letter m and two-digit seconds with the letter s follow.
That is 12h00
